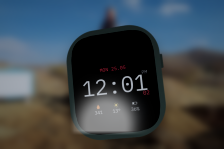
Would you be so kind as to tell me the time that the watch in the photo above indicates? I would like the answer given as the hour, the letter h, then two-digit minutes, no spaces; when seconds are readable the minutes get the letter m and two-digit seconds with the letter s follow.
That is 12h01
